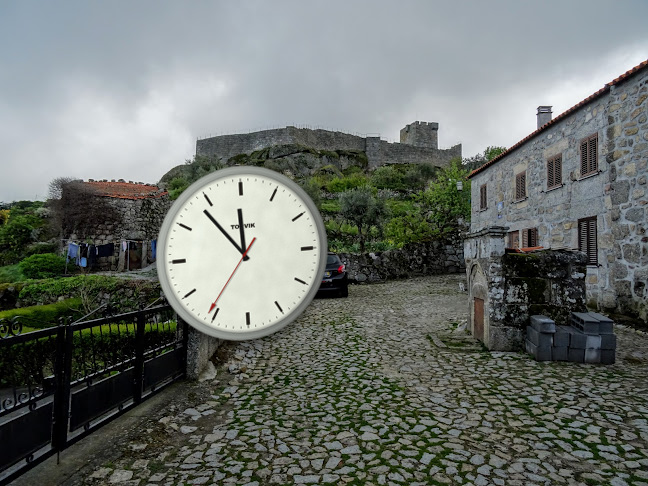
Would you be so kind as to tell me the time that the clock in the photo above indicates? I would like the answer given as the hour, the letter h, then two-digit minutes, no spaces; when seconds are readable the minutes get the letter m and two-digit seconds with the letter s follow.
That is 11h53m36s
